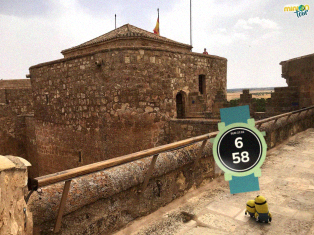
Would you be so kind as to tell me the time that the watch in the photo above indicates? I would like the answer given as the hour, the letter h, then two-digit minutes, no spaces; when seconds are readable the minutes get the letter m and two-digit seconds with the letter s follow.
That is 6h58
